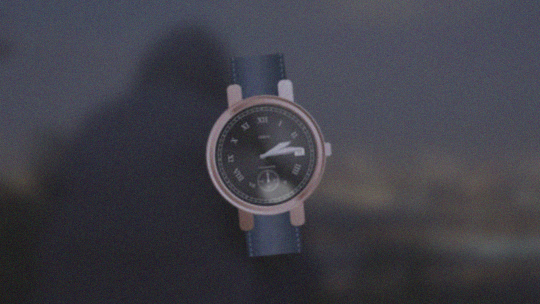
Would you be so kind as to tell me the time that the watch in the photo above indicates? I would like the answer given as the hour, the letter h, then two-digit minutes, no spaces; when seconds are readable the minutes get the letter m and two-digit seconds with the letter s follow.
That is 2h14
